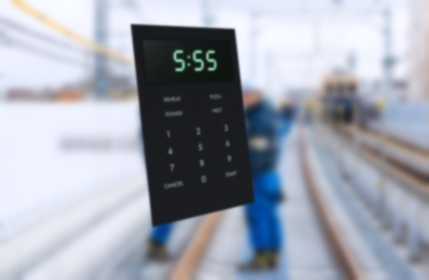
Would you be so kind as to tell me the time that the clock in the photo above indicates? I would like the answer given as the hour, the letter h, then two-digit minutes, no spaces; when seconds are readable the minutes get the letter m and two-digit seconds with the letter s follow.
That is 5h55
